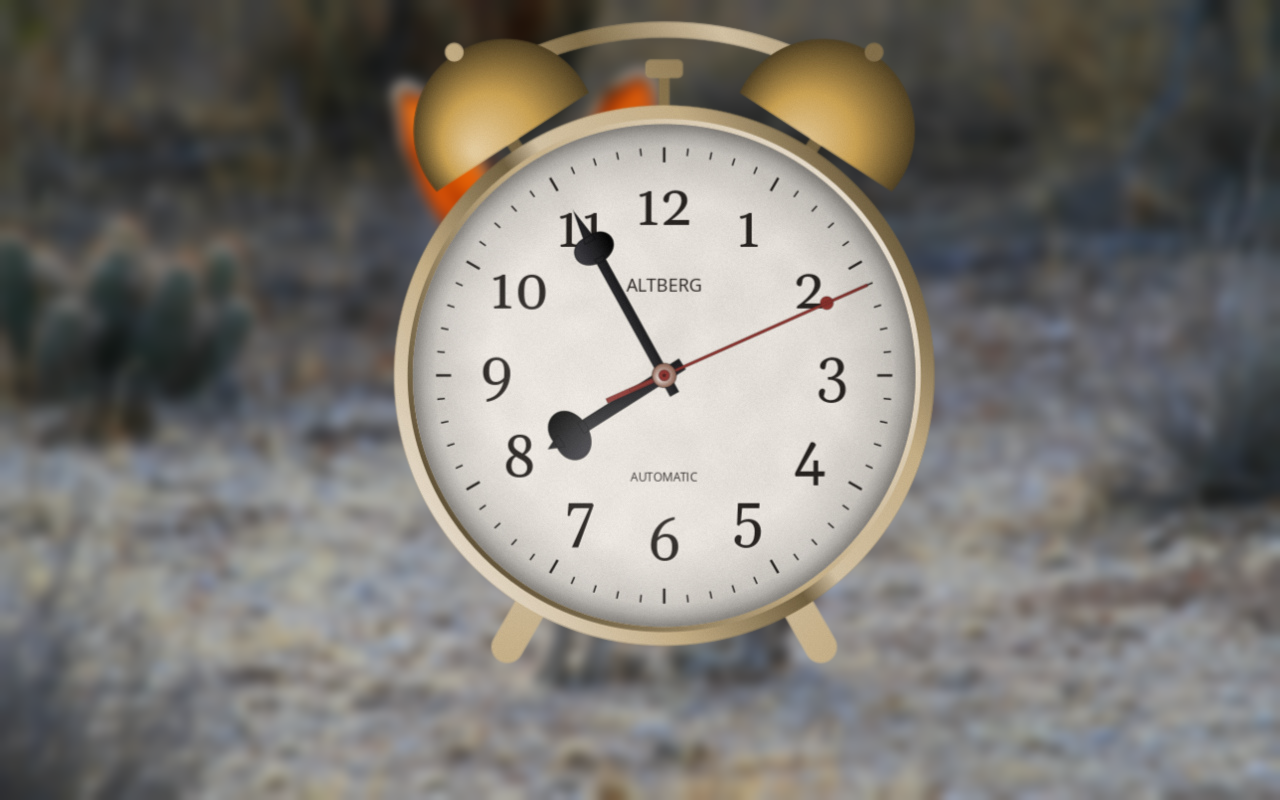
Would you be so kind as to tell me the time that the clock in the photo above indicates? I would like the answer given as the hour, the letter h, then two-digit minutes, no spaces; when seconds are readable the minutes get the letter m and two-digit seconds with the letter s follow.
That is 7h55m11s
